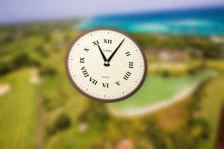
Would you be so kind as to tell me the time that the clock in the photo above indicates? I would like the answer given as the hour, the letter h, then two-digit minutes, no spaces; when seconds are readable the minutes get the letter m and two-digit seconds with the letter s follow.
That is 11h05
